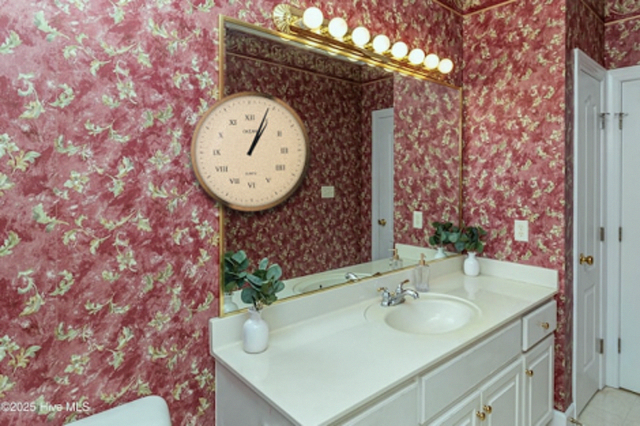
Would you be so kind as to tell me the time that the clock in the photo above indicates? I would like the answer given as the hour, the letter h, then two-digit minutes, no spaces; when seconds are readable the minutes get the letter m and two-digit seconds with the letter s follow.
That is 1h04
